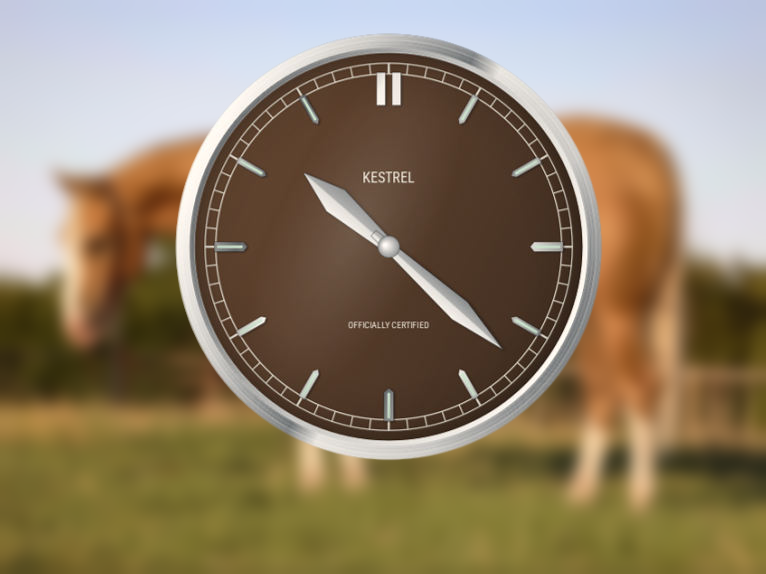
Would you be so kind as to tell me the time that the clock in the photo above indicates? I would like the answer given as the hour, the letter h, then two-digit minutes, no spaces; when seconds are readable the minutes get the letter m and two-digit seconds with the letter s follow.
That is 10h22
